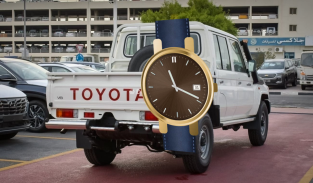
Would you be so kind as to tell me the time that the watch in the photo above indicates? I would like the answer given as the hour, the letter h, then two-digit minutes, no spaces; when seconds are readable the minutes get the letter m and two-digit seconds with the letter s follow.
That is 11h19
